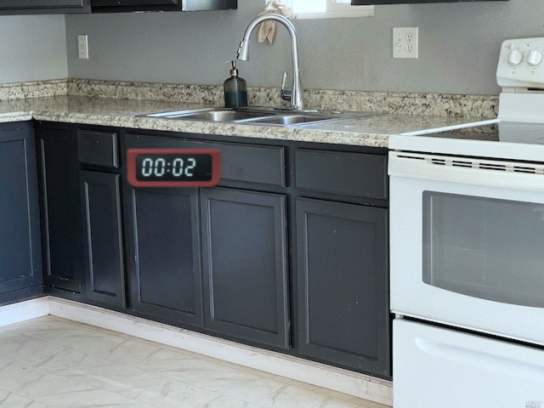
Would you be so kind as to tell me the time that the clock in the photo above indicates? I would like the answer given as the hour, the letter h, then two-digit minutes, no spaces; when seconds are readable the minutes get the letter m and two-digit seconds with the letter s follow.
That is 0h02
